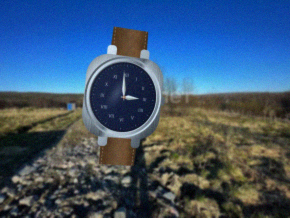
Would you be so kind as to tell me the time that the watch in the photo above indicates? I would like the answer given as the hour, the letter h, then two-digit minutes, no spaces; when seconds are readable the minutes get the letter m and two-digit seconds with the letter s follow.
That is 2h59
